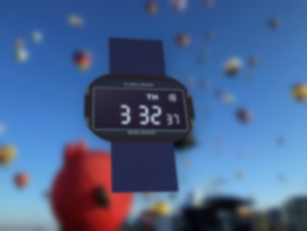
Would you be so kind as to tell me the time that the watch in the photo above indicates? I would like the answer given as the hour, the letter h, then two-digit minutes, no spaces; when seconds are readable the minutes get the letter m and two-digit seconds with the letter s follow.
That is 3h32
